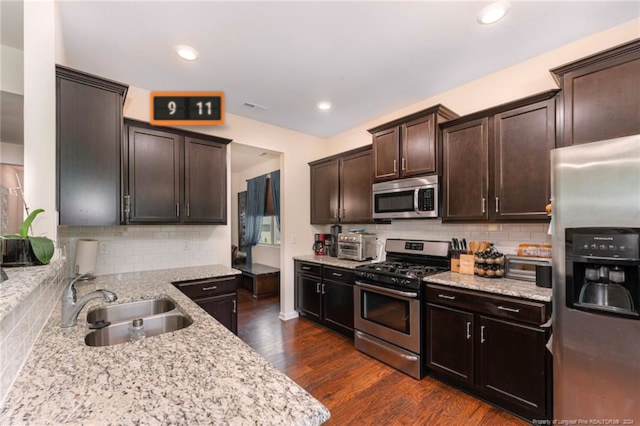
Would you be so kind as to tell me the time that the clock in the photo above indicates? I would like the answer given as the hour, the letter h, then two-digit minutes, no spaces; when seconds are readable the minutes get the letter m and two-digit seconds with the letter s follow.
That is 9h11
